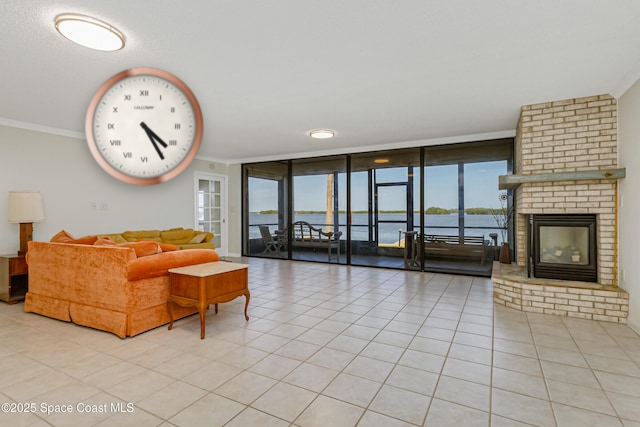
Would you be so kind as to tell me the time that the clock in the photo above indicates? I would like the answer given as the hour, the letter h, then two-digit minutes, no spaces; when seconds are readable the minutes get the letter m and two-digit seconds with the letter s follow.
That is 4h25
